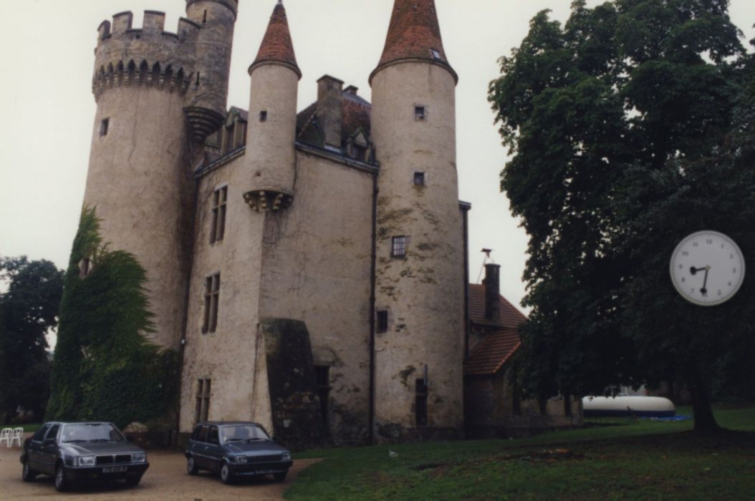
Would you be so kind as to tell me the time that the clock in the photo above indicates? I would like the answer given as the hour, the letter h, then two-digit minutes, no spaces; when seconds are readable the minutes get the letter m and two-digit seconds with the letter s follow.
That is 8h31
